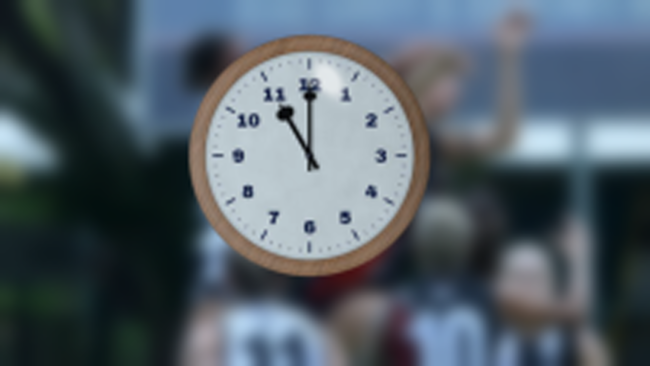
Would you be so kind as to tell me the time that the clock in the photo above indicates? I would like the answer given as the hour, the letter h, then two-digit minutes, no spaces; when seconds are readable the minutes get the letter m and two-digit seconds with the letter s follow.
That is 11h00
